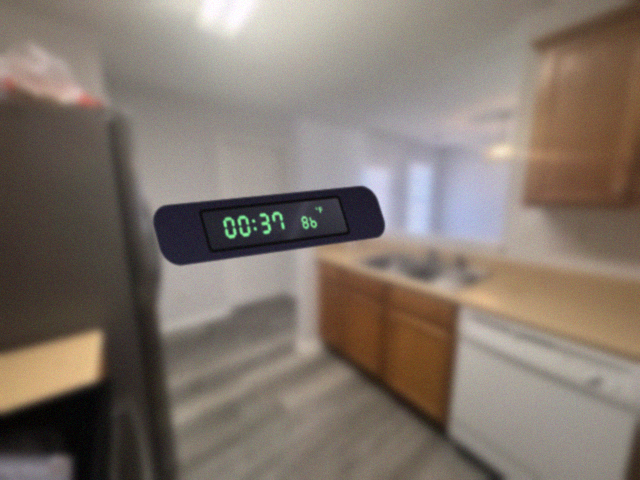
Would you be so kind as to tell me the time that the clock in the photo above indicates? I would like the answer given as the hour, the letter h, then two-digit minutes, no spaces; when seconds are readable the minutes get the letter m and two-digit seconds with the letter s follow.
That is 0h37
